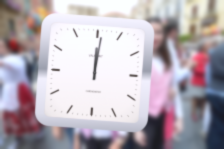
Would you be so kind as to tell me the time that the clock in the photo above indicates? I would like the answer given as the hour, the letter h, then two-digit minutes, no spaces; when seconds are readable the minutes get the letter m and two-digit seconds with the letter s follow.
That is 12h01
